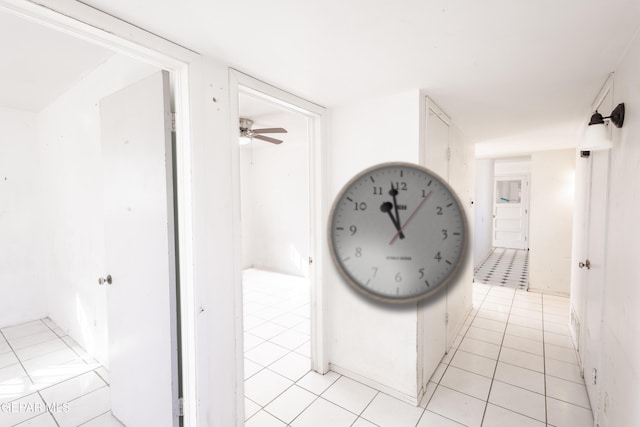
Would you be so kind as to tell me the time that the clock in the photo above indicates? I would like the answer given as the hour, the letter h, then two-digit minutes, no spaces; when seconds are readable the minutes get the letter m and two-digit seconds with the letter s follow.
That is 10h58m06s
